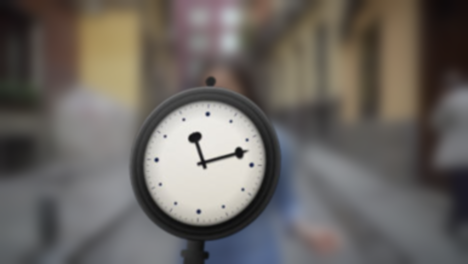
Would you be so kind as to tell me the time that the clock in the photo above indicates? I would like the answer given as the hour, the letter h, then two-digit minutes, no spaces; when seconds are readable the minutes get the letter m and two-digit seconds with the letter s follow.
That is 11h12
